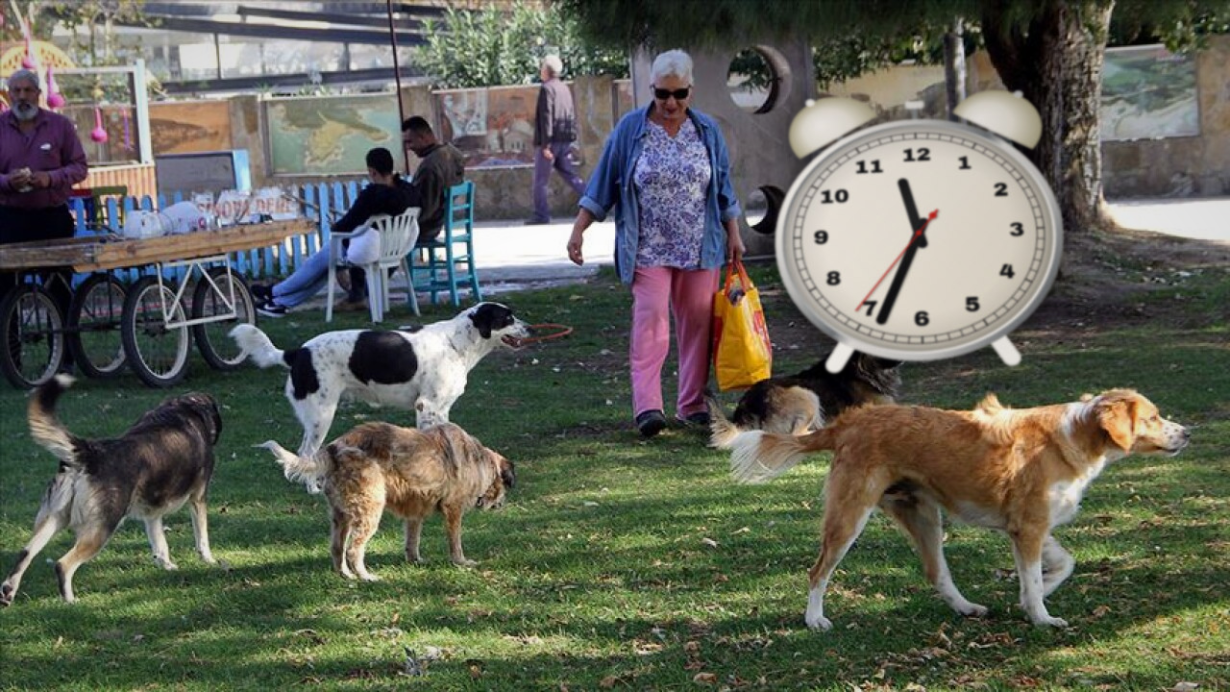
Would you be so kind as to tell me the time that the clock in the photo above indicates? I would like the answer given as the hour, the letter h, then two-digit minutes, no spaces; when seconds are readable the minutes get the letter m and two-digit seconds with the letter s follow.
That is 11h33m36s
